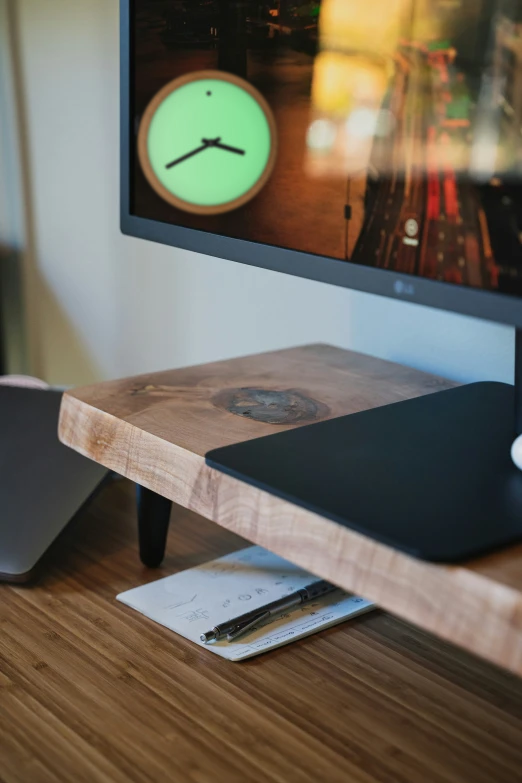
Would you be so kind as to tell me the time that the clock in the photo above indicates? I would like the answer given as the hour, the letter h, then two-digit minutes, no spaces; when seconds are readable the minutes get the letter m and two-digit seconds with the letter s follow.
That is 3h41
